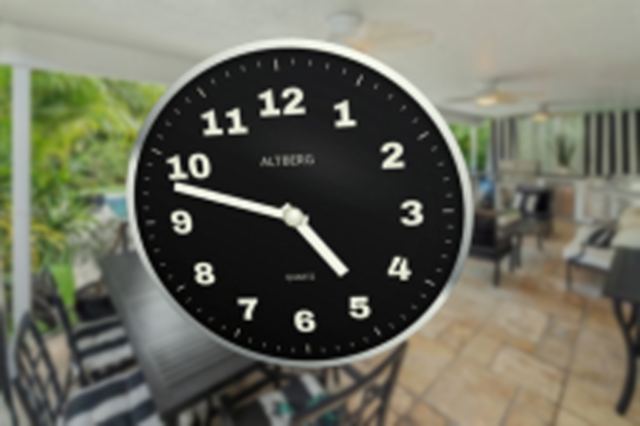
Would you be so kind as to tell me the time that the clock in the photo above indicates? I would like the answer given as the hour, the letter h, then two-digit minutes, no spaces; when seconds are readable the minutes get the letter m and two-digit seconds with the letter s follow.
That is 4h48
